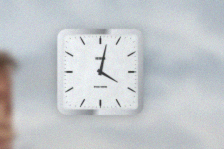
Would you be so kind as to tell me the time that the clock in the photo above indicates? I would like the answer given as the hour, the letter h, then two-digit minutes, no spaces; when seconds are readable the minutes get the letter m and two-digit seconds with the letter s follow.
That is 4h02
